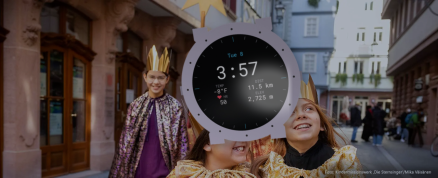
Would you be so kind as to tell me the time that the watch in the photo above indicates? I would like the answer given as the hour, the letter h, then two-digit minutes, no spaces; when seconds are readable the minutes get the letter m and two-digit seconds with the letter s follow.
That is 3h57
